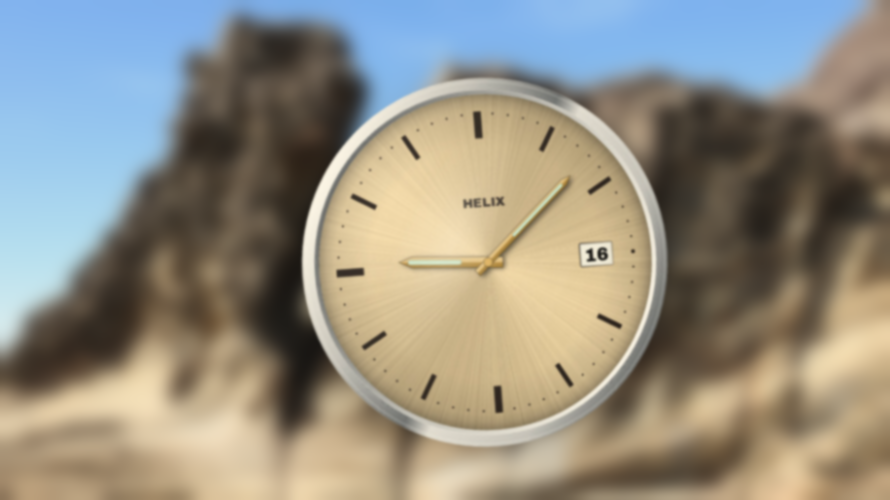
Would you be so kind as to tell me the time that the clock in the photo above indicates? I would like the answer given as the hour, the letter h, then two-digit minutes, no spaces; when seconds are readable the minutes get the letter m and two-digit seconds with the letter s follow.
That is 9h08
